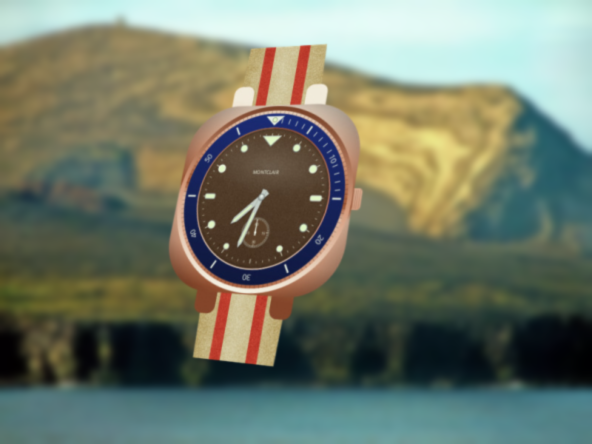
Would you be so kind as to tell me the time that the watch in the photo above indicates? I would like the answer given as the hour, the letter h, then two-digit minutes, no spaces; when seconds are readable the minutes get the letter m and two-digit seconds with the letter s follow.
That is 7h33
